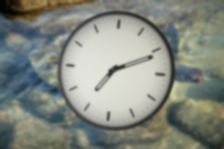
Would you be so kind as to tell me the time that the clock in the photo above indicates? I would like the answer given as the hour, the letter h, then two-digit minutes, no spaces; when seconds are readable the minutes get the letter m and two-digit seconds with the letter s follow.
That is 7h11
